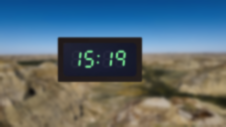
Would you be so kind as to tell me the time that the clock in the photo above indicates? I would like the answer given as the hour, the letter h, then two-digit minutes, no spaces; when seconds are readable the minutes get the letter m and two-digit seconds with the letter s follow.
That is 15h19
